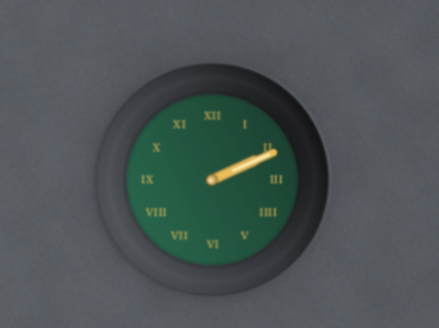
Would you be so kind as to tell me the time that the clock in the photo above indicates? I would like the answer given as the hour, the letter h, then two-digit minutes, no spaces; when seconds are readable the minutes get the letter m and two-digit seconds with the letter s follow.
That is 2h11
